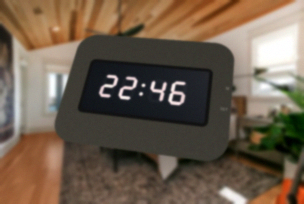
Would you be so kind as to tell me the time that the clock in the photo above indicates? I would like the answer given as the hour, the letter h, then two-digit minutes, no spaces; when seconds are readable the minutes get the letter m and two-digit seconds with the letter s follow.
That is 22h46
